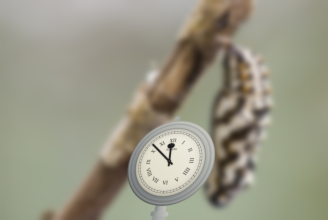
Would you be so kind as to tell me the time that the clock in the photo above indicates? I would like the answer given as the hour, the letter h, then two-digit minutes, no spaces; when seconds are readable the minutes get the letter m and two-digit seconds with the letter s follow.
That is 11h52
